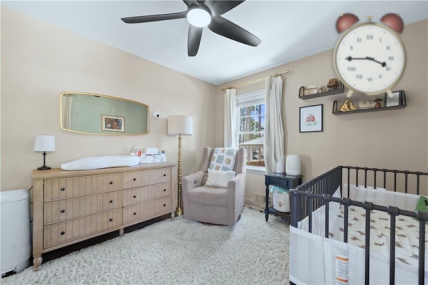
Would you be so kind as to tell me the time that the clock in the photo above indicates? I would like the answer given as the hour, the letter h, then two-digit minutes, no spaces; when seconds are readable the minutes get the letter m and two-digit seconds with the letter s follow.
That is 3h45
